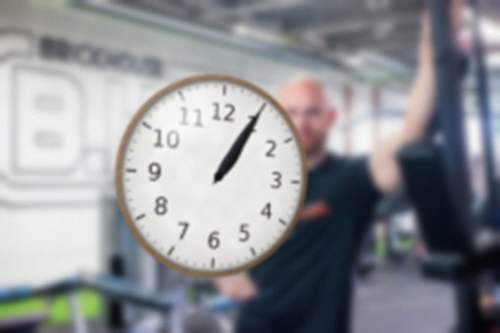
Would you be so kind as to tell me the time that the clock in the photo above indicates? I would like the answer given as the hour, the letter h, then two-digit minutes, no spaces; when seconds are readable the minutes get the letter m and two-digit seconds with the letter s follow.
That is 1h05
